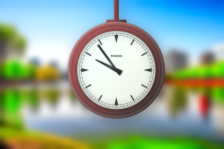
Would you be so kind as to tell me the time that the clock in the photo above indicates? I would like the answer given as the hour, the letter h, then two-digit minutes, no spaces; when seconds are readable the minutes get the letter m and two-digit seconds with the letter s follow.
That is 9h54
